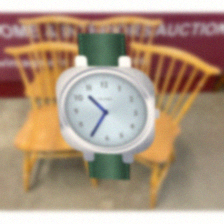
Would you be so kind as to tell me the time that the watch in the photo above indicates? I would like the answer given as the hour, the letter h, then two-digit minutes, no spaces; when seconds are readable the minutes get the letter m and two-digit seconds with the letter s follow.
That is 10h35
